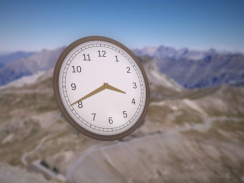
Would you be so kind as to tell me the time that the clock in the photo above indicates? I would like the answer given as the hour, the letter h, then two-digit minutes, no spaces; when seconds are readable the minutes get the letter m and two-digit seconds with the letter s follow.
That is 3h41
